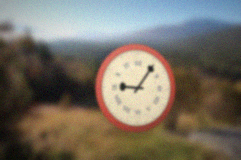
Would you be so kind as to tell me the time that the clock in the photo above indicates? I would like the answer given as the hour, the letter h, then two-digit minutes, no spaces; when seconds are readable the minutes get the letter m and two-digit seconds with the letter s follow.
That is 9h06
